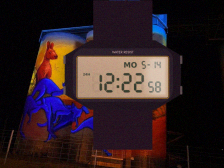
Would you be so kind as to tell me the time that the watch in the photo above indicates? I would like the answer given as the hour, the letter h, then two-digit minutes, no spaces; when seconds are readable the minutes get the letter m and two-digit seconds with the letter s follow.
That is 12h22m58s
